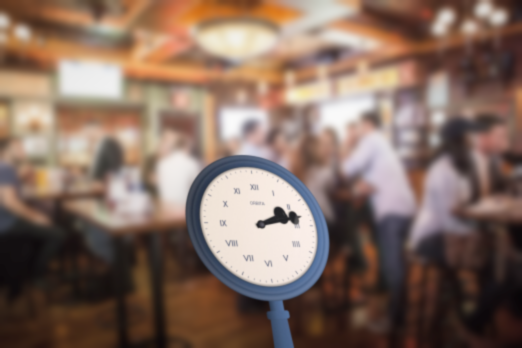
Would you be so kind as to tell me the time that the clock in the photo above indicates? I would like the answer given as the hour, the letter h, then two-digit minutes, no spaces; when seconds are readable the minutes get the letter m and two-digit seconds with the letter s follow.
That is 2h13
